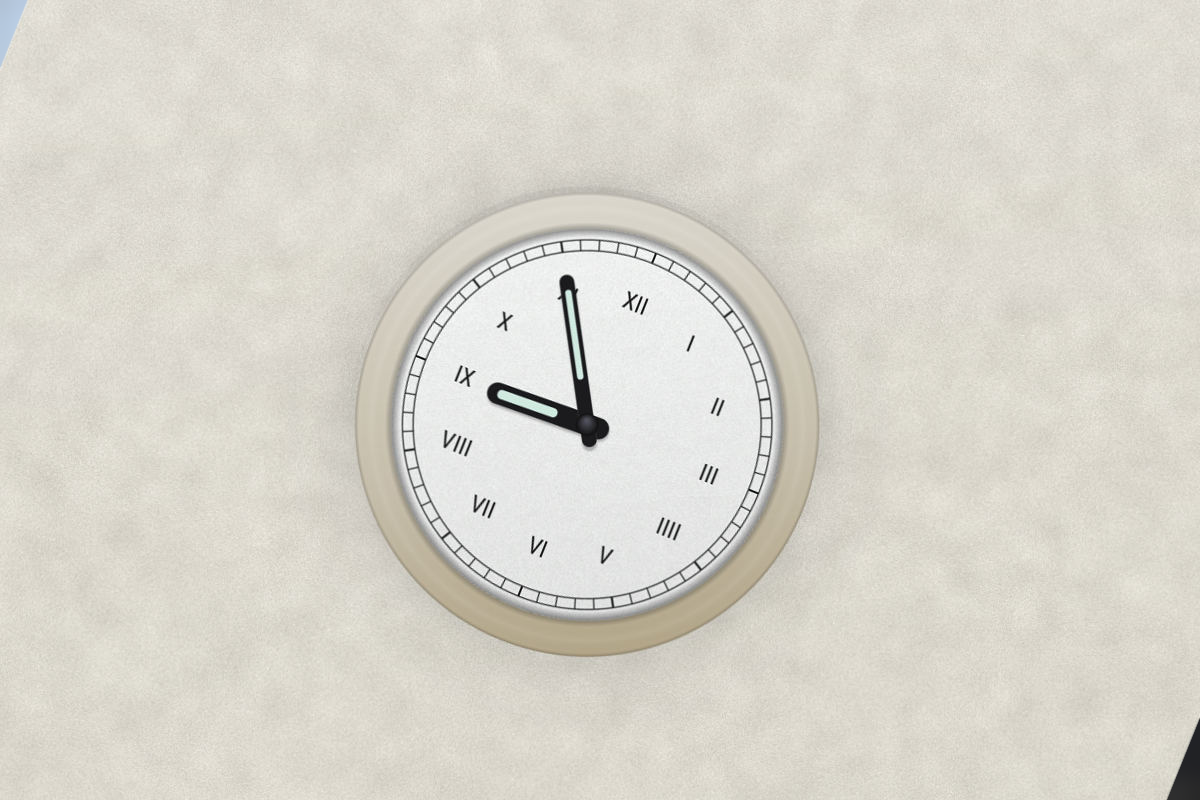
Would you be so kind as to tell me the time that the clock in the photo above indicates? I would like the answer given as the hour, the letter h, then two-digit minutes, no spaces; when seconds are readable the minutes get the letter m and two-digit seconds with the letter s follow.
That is 8h55
